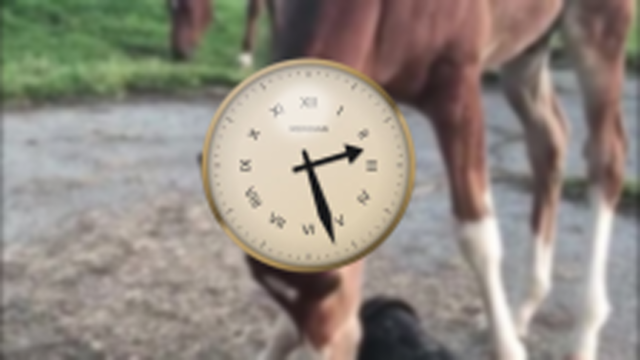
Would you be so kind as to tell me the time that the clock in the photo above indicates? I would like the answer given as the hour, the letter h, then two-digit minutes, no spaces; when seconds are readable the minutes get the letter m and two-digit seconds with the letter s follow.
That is 2h27
